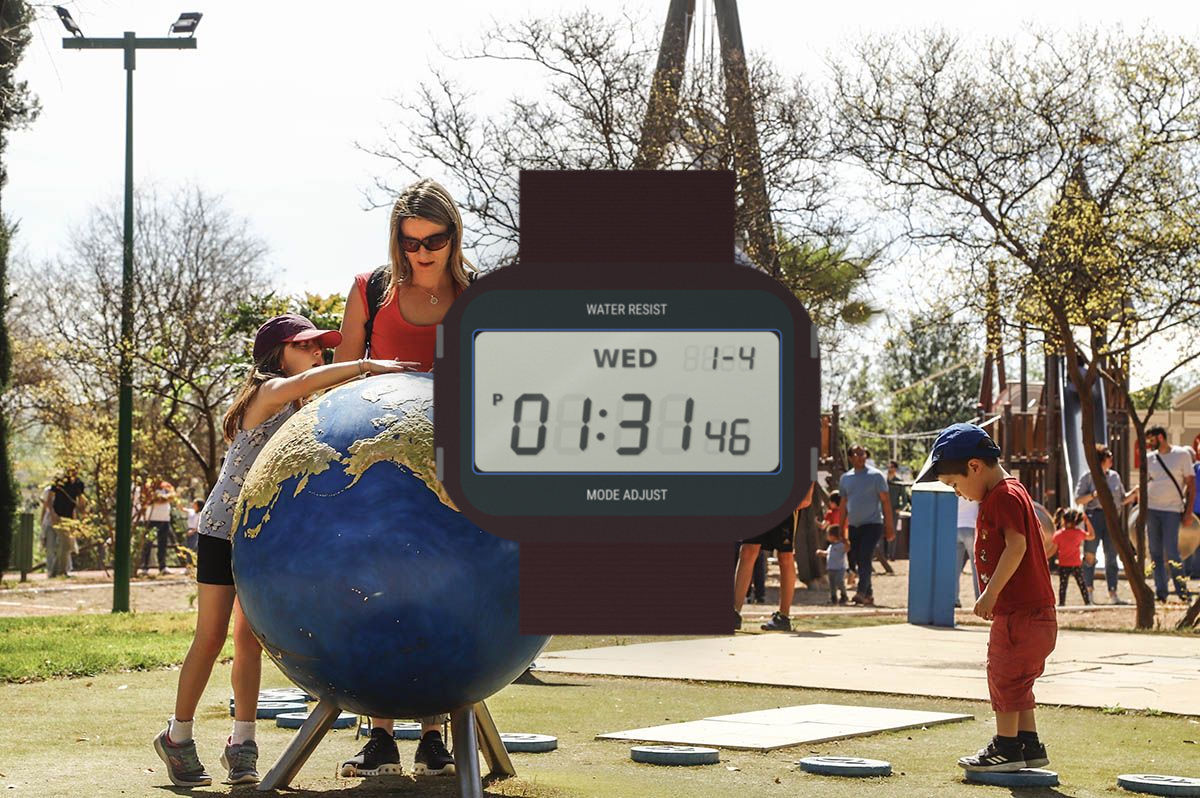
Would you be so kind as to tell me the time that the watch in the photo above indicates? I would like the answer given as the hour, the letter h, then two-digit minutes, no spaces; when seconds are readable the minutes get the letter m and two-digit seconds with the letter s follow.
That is 1h31m46s
